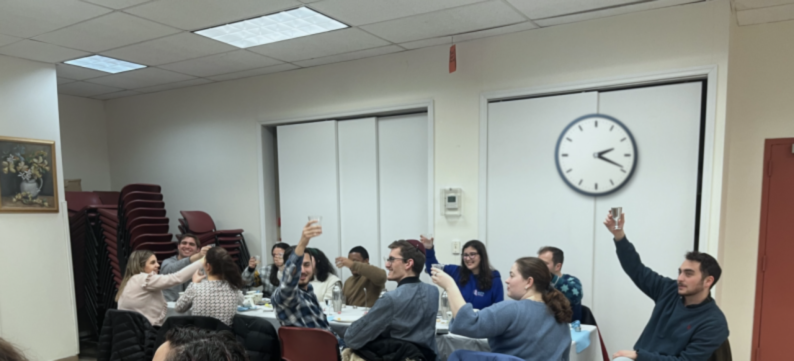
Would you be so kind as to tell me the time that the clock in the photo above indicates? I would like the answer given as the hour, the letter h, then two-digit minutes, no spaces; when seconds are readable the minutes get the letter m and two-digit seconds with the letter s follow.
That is 2h19
